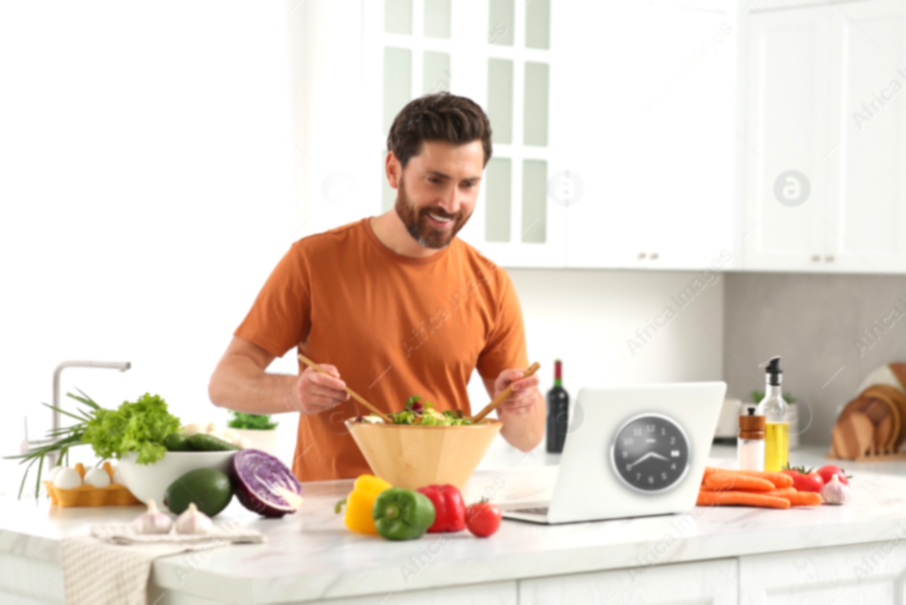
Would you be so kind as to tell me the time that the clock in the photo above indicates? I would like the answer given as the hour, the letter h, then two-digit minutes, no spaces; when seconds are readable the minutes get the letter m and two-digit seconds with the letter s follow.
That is 3h40
